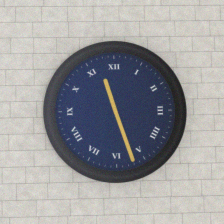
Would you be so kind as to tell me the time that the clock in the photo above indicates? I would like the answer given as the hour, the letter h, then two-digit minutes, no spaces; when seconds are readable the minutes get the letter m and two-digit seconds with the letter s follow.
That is 11h27
